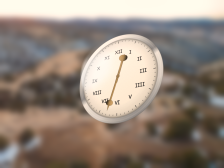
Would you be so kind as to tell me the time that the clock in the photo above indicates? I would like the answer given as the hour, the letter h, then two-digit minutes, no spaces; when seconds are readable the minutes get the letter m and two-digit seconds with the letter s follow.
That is 12h33
